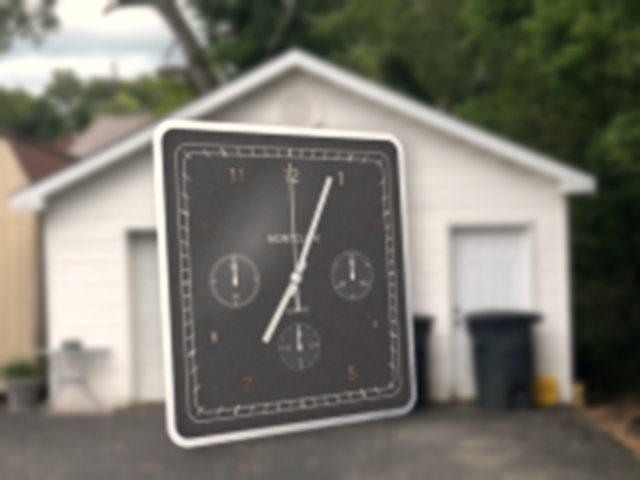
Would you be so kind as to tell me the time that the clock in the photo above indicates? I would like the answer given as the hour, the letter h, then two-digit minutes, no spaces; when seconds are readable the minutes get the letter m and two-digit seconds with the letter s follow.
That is 7h04
